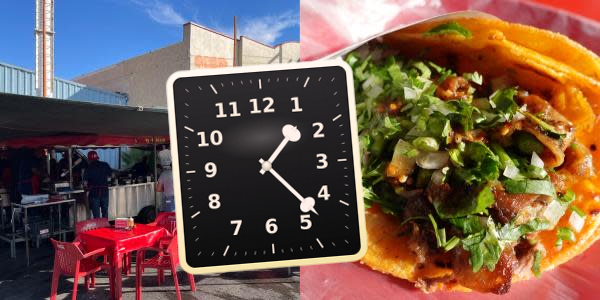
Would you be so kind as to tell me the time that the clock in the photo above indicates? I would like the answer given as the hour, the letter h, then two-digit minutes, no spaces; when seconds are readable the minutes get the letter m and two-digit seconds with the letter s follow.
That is 1h23
